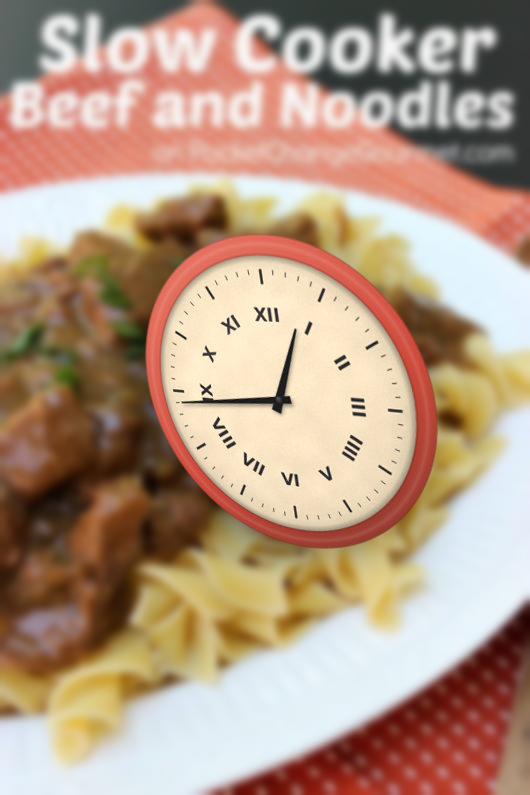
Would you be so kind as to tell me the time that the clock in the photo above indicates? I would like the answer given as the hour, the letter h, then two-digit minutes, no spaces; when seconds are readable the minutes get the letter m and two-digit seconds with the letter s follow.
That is 12h44
